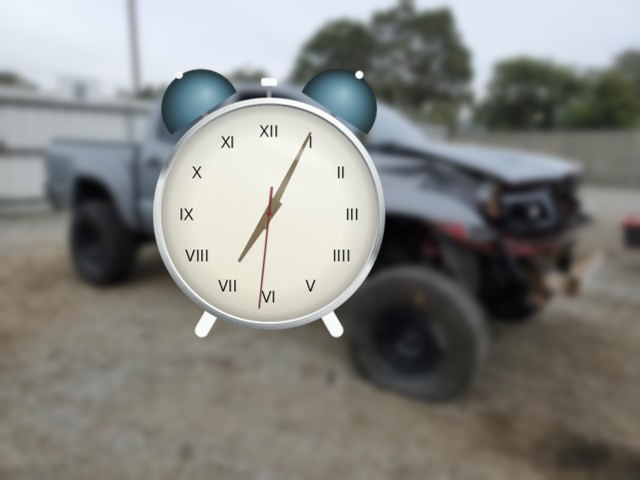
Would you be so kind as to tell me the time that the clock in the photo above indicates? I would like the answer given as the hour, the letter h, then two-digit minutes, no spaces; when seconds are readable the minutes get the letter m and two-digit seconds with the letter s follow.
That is 7h04m31s
